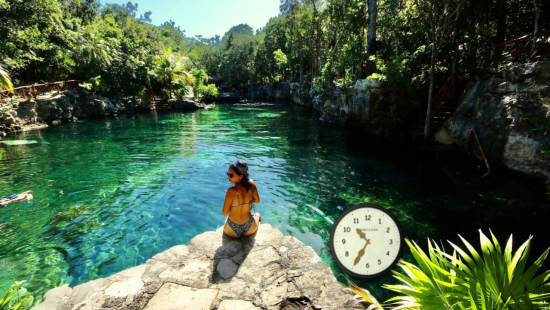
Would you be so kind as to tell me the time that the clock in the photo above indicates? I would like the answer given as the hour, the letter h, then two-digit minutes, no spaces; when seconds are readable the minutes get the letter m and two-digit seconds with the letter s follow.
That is 10h35
